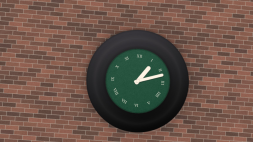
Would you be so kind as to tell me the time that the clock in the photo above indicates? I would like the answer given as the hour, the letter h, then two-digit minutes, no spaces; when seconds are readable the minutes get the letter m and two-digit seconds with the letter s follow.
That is 1h12
